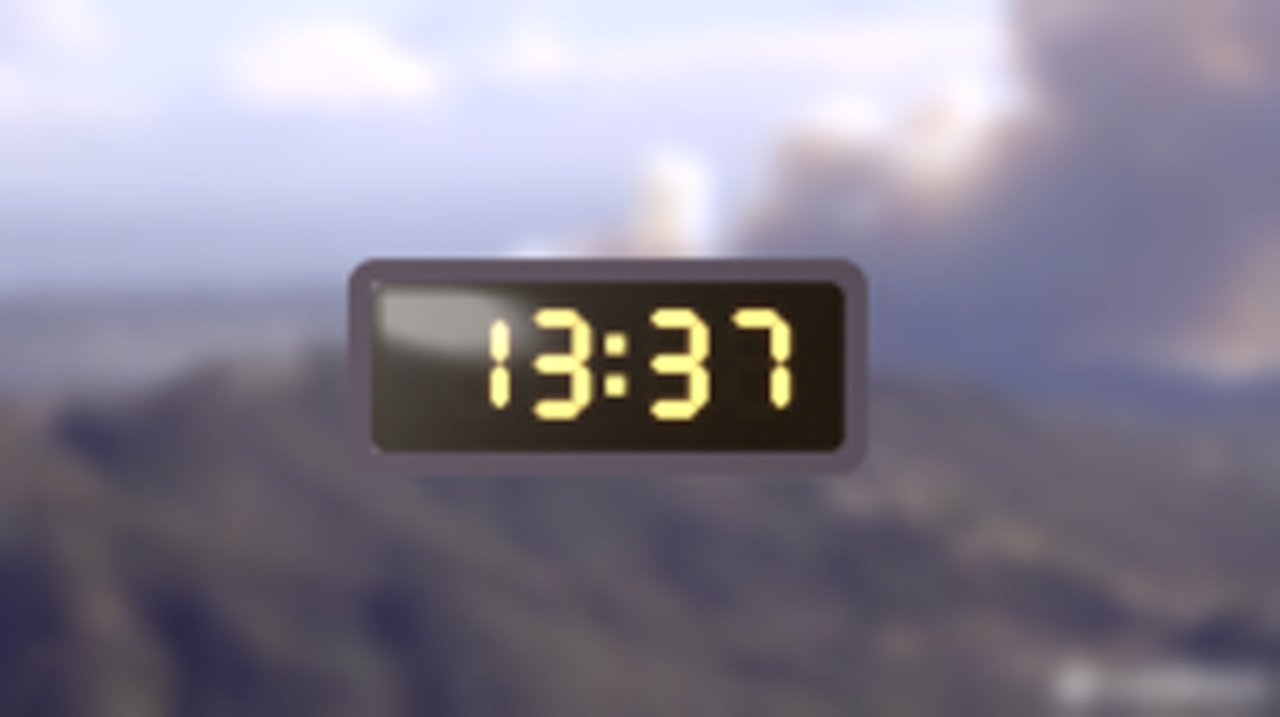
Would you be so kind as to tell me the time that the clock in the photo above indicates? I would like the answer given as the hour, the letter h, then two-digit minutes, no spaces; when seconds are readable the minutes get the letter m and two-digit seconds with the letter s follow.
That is 13h37
